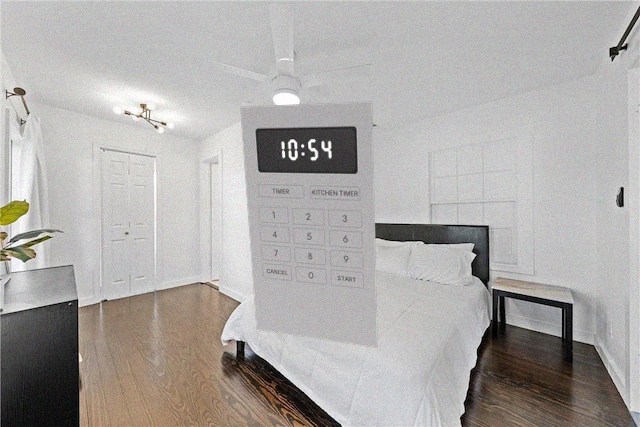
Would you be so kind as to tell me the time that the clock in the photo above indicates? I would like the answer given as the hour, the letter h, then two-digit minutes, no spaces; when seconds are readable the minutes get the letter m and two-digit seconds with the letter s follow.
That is 10h54
